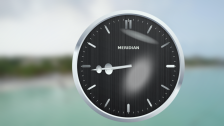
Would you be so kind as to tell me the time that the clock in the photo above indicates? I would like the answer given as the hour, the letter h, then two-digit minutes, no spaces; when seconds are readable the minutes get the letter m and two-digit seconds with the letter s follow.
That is 8h44
